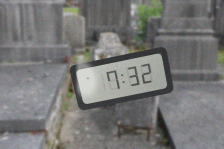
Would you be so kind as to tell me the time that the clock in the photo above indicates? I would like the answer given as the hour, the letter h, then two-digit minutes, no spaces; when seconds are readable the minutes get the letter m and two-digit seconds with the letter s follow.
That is 7h32
